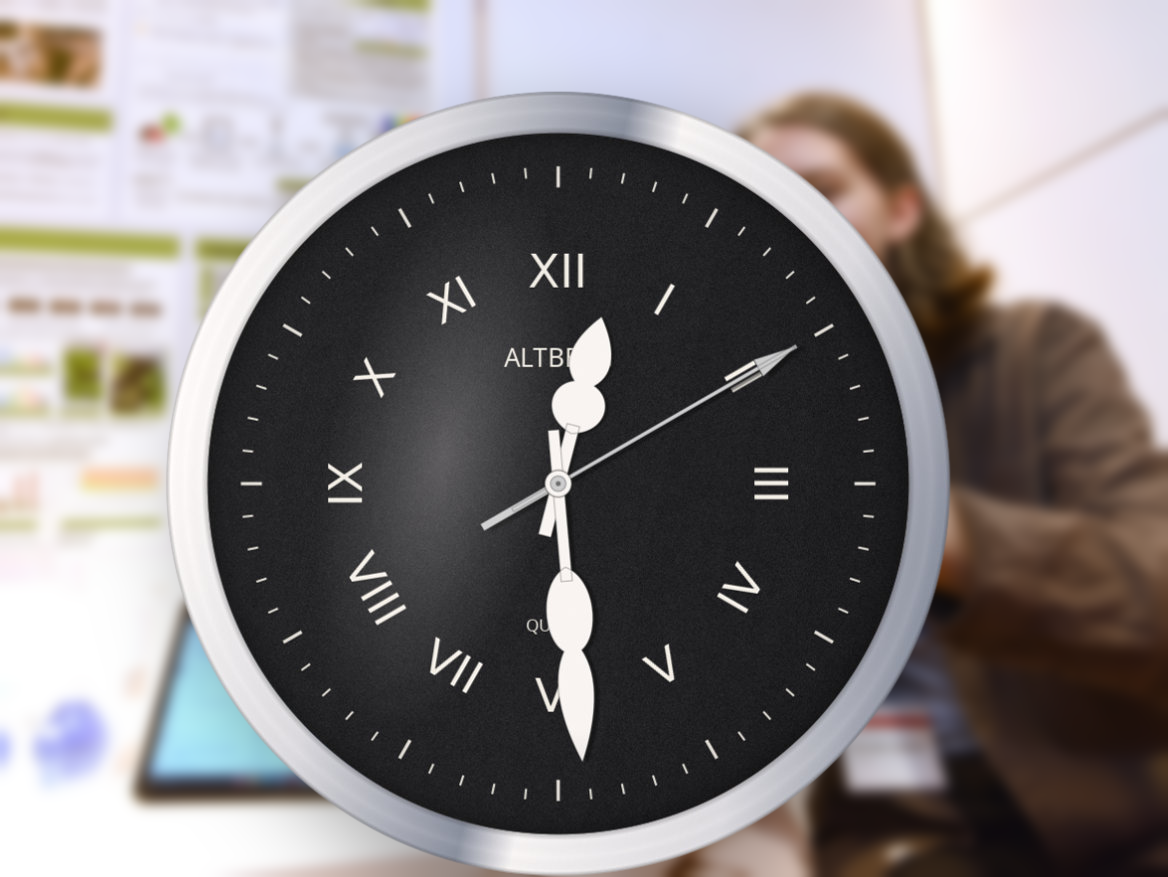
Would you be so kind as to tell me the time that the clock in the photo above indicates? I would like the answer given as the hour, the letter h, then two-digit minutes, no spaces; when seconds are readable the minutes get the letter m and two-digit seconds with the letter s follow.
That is 12h29m10s
